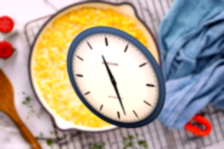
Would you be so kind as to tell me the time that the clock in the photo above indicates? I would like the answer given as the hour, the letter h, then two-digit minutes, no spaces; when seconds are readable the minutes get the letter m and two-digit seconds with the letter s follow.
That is 11h28
